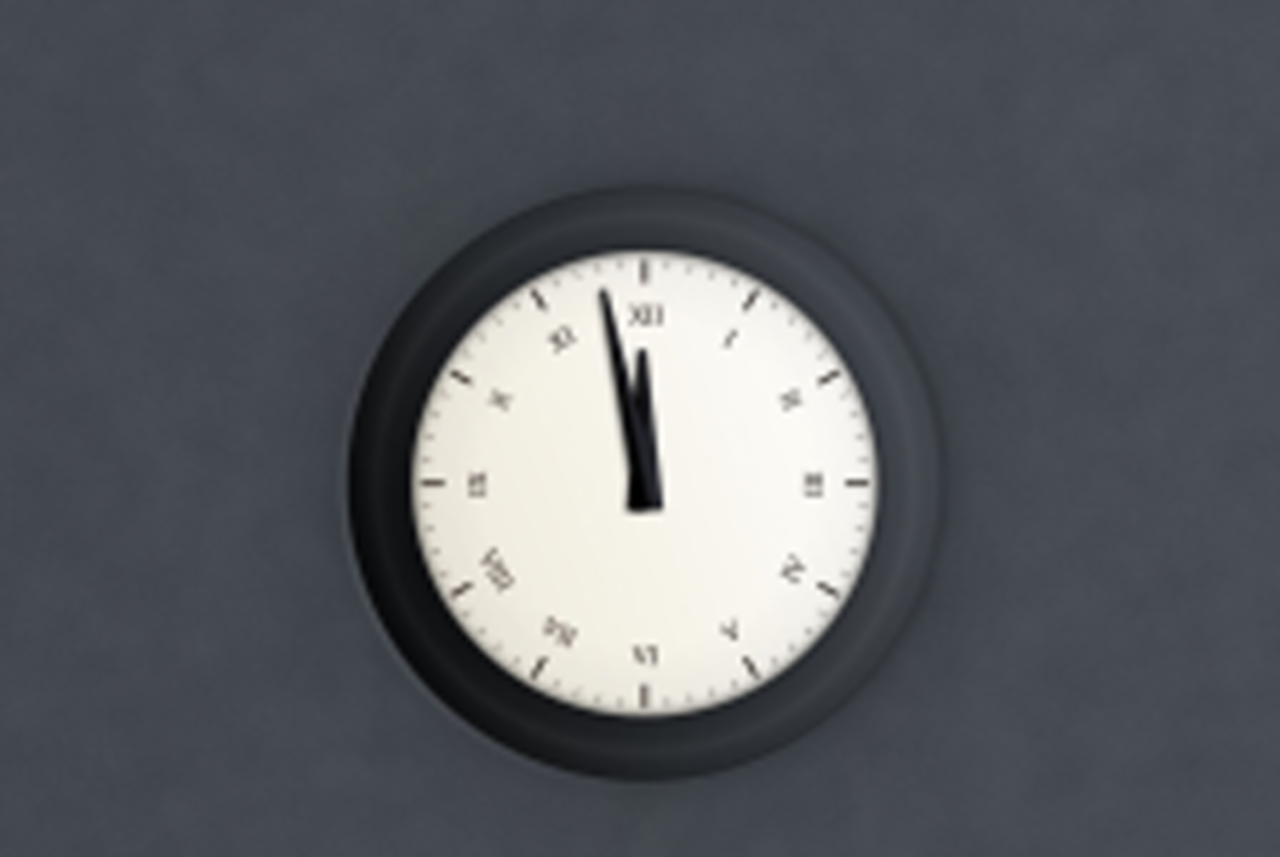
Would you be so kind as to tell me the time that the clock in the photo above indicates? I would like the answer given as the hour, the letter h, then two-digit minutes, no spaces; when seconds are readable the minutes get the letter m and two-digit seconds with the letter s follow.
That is 11h58
